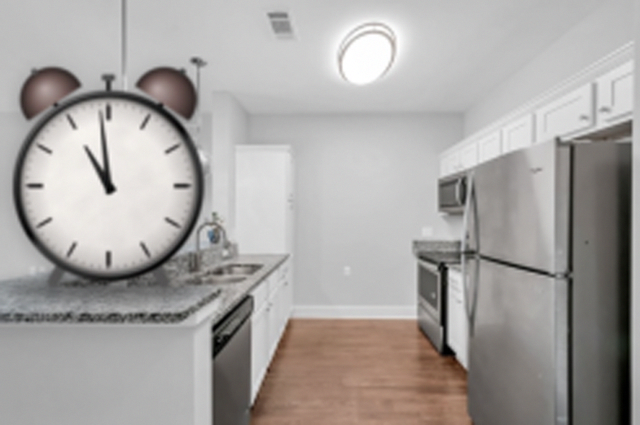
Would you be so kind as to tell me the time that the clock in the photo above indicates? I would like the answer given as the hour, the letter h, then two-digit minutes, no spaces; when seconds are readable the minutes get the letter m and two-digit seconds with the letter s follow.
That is 10h59
